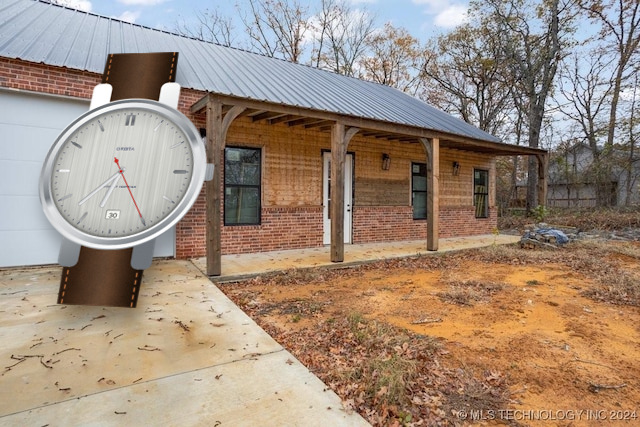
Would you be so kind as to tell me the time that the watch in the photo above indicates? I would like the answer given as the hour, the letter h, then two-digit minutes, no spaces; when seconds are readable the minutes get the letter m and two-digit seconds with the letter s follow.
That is 6h37m25s
